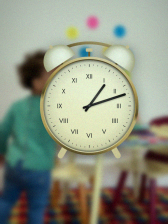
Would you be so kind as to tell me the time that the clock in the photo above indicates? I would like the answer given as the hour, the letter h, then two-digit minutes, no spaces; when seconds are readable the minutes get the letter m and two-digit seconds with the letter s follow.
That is 1h12
